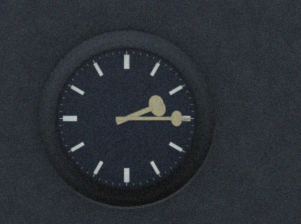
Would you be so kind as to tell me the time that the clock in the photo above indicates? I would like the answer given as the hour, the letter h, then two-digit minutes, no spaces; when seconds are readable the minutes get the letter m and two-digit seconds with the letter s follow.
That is 2h15
